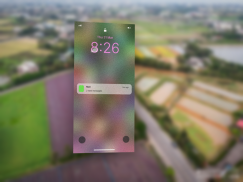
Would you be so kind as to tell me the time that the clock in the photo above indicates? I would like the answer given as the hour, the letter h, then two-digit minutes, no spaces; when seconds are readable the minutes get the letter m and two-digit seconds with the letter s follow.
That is 8h26
